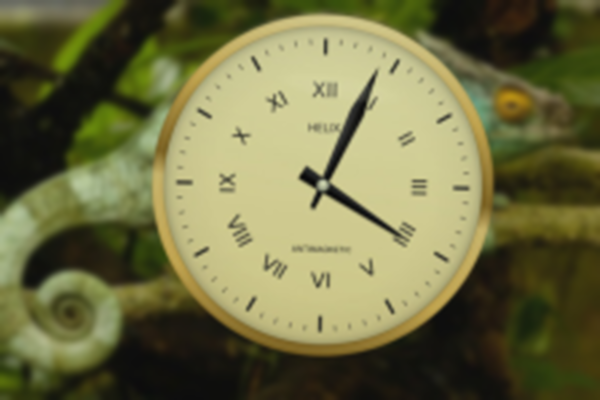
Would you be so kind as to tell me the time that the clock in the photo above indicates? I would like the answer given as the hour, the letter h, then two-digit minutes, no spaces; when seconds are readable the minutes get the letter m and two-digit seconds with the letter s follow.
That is 4h04
